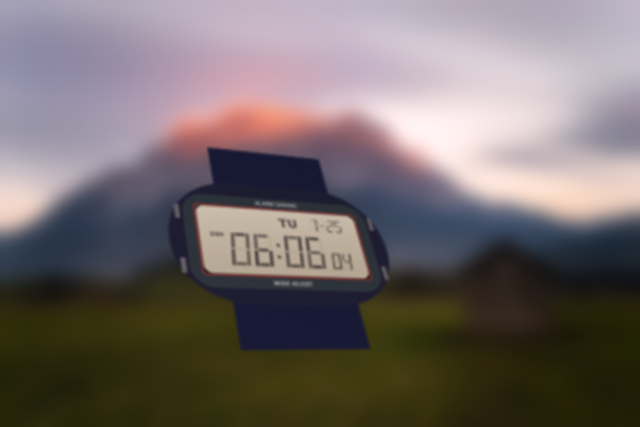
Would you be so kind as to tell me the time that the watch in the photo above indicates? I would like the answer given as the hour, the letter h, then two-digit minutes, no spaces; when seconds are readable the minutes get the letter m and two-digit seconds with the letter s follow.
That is 6h06m04s
